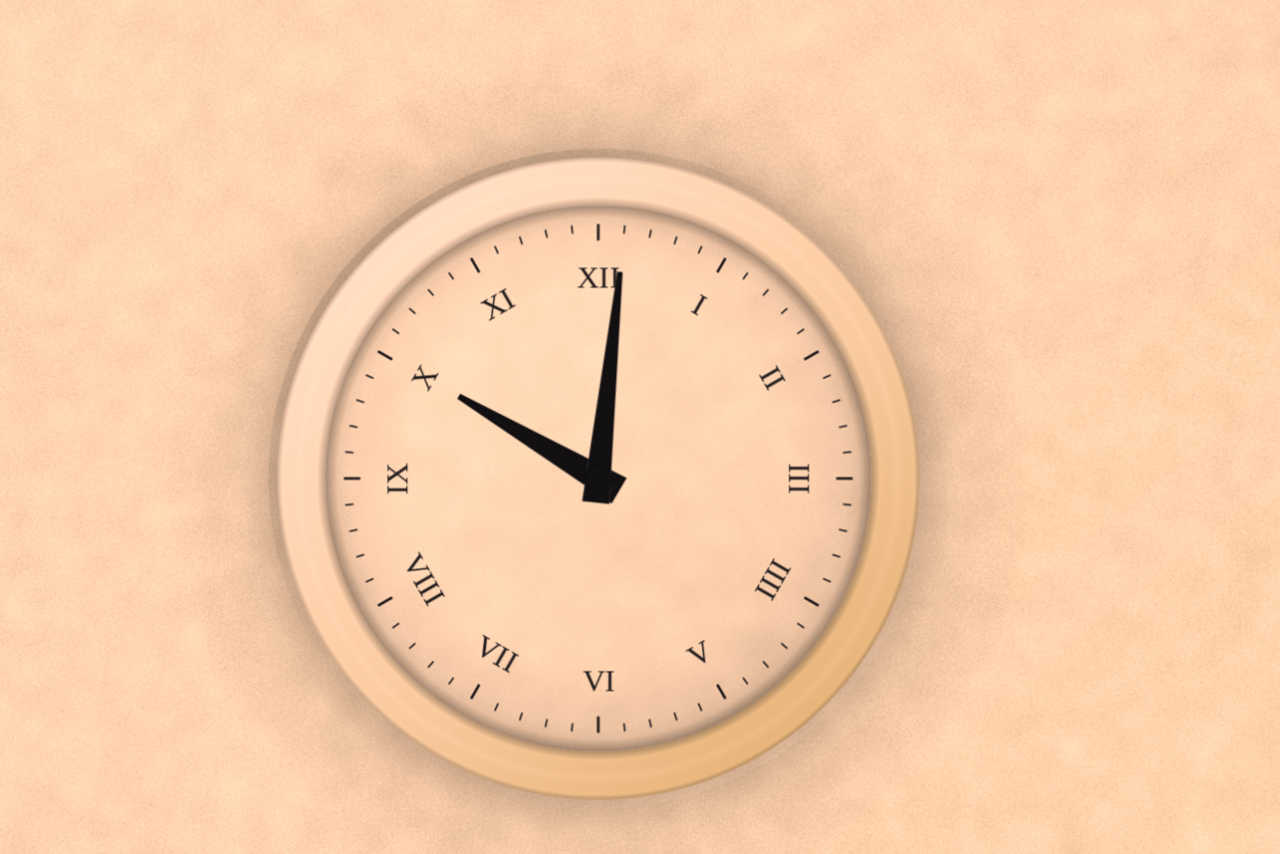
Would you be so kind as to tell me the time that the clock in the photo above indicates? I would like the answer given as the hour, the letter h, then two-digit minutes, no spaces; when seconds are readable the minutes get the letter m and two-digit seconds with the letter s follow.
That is 10h01
